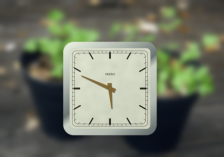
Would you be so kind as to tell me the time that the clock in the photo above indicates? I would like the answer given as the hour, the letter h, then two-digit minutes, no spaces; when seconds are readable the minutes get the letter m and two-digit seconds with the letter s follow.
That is 5h49
